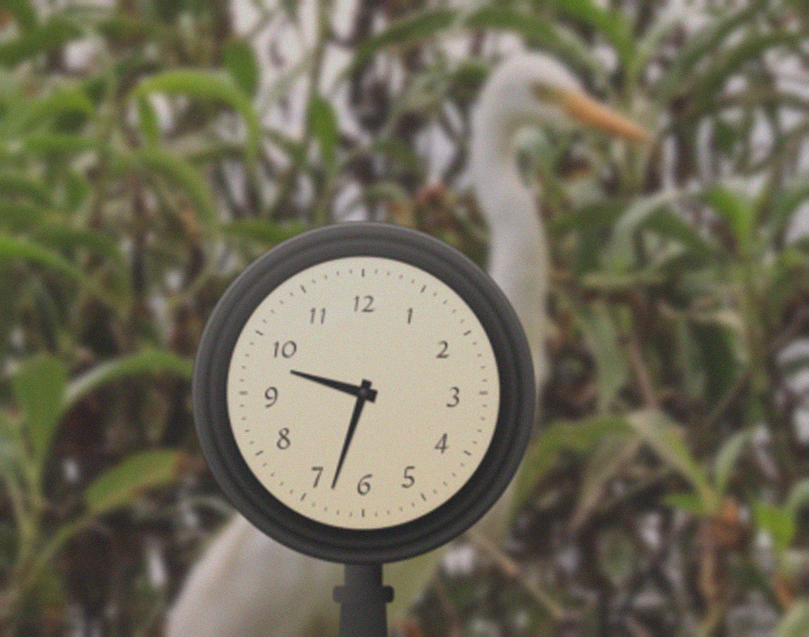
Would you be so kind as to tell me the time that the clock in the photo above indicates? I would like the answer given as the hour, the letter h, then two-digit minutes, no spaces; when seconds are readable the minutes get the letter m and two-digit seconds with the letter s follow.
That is 9h33
